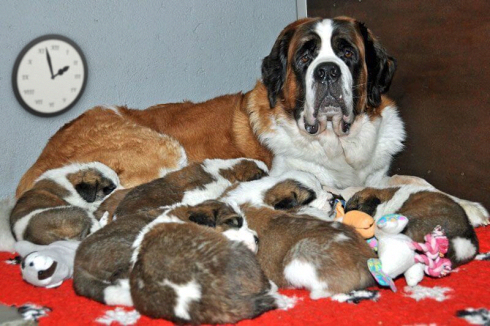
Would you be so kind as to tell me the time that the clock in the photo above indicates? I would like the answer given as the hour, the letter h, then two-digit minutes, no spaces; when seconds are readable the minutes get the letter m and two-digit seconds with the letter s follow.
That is 1h57
